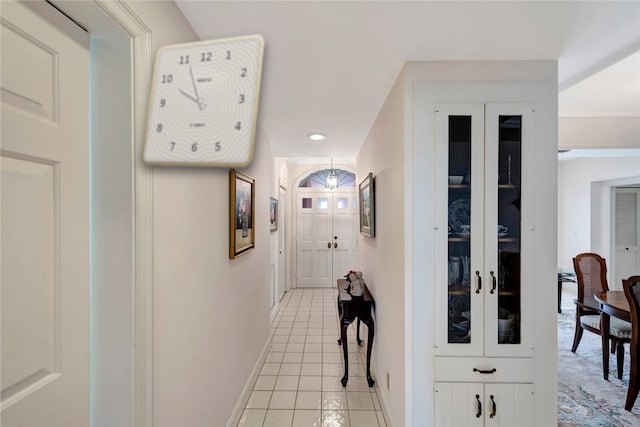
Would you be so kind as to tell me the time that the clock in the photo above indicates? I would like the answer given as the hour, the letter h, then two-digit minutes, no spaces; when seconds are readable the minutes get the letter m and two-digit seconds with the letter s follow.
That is 9h56
